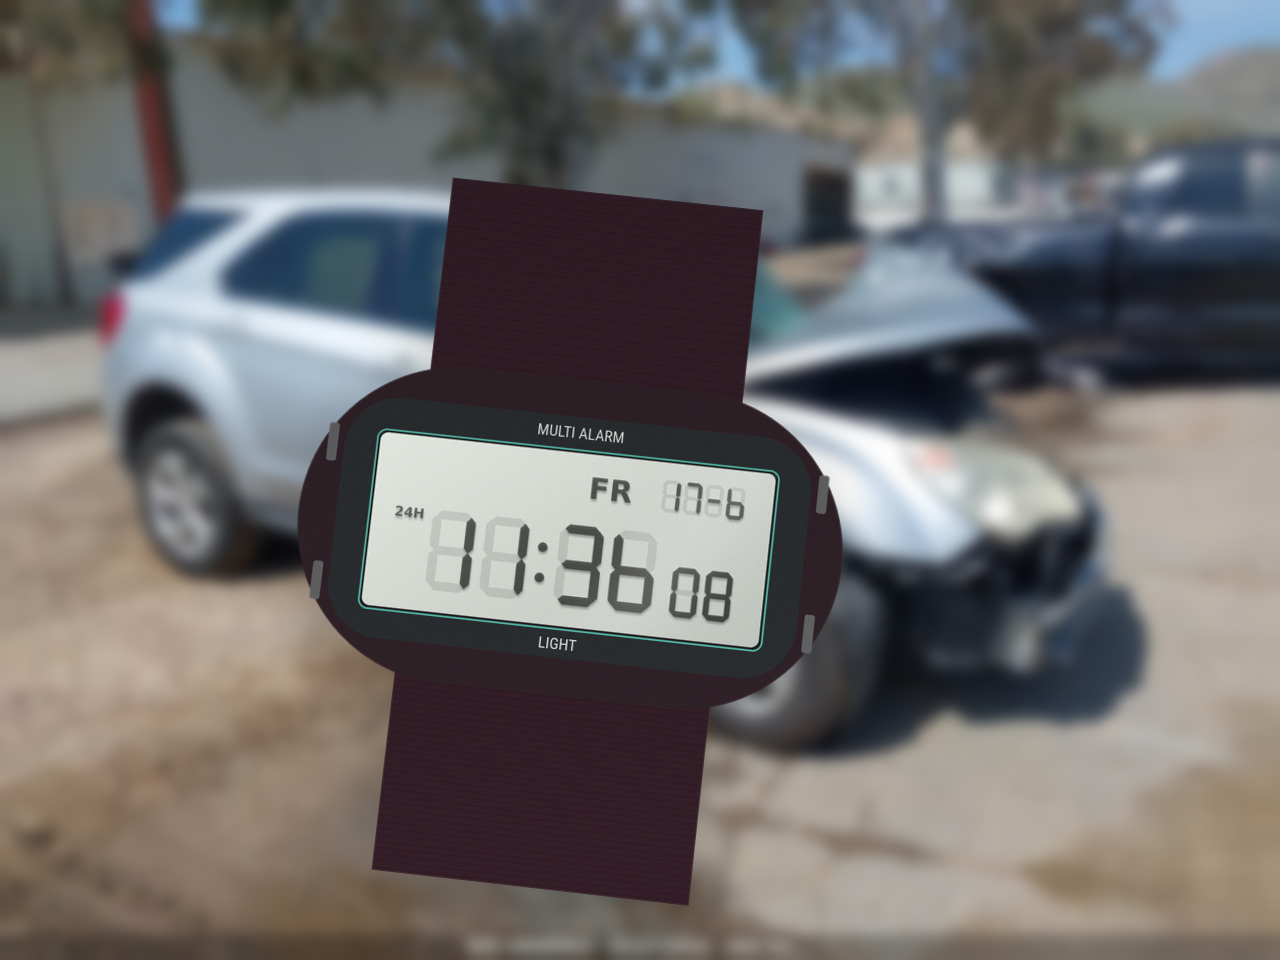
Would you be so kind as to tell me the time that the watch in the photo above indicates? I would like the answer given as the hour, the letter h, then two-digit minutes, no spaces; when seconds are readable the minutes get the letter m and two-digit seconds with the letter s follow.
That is 11h36m08s
